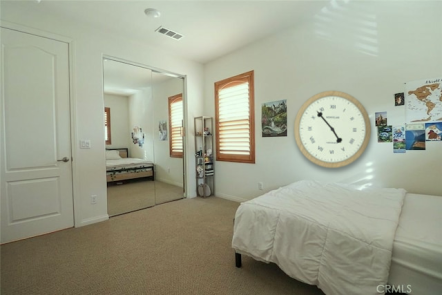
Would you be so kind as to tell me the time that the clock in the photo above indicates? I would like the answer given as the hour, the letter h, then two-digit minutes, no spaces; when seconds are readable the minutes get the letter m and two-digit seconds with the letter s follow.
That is 4h53
